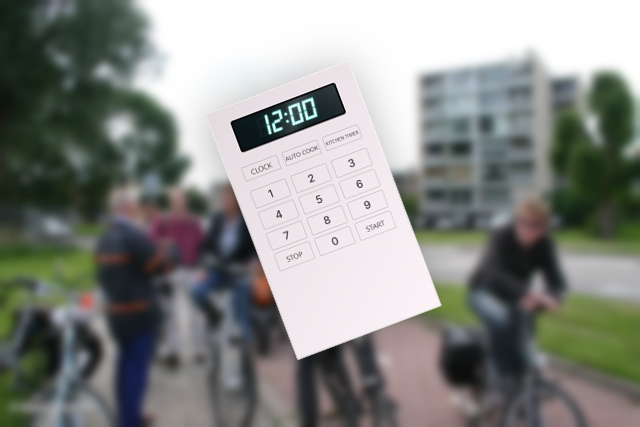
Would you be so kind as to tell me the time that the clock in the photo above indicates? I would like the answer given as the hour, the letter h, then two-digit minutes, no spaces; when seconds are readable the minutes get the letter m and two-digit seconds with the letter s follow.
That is 12h00
